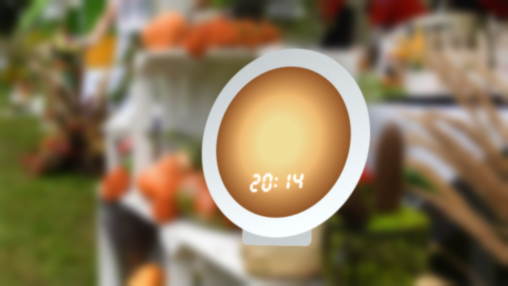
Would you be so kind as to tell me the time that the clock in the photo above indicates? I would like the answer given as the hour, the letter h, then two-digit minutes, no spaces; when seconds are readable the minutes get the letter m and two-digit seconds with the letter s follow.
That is 20h14
